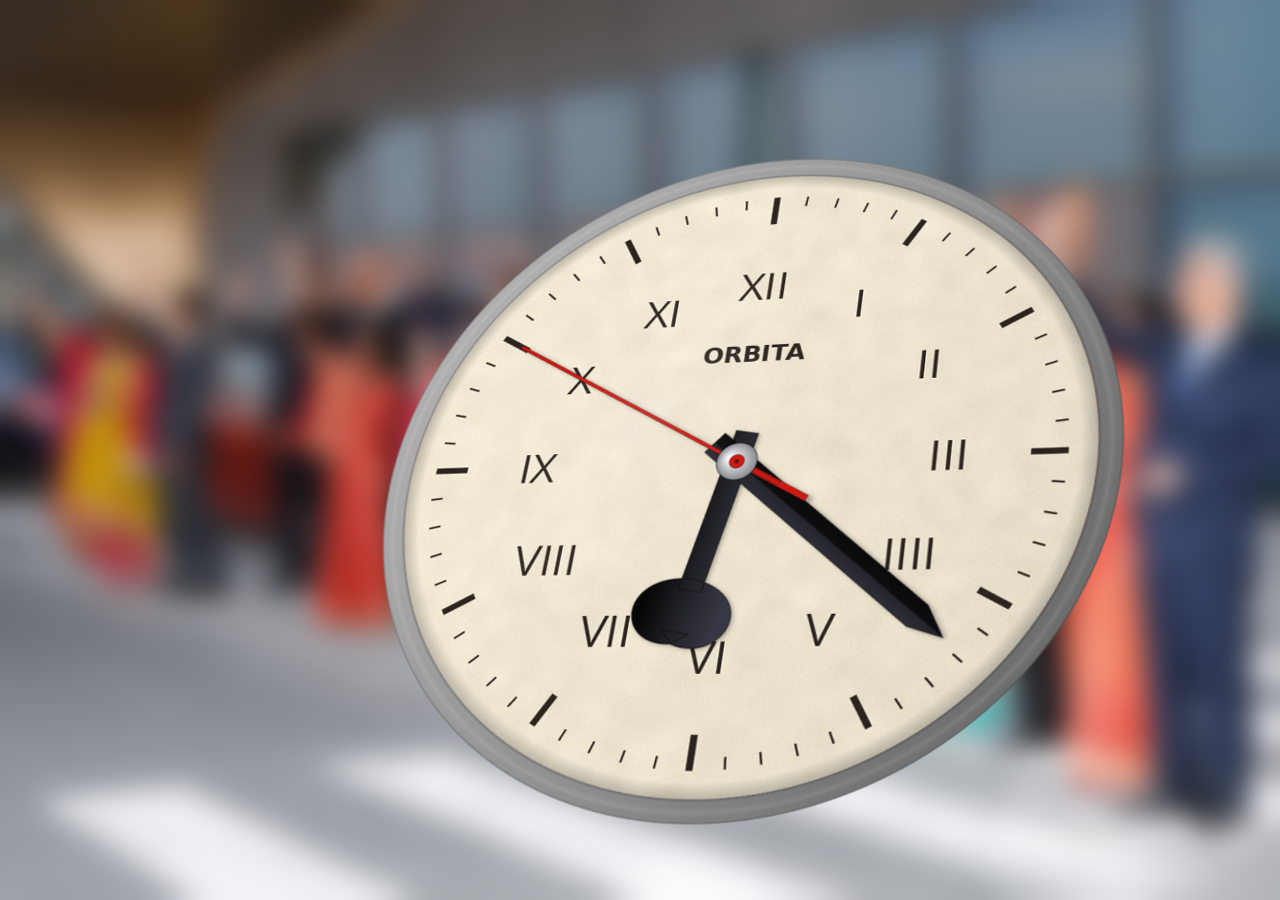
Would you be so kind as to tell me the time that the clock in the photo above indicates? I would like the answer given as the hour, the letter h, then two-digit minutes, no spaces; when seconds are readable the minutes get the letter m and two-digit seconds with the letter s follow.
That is 6h21m50s
